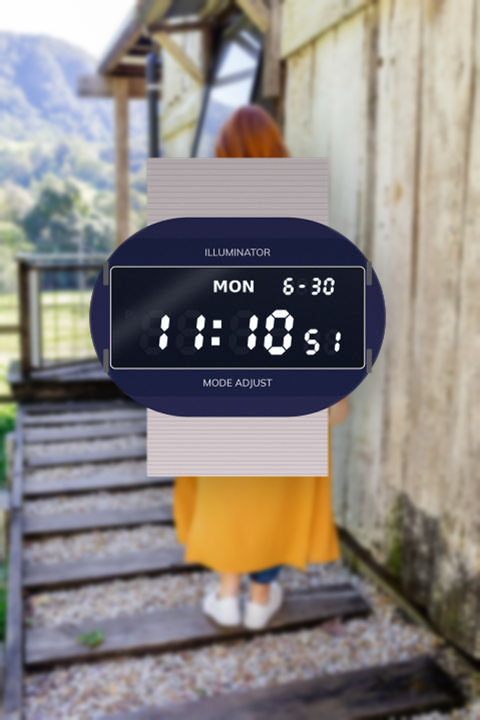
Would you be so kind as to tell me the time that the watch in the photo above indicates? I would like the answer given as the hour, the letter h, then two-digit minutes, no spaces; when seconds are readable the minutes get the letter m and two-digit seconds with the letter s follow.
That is 11h10m51s
